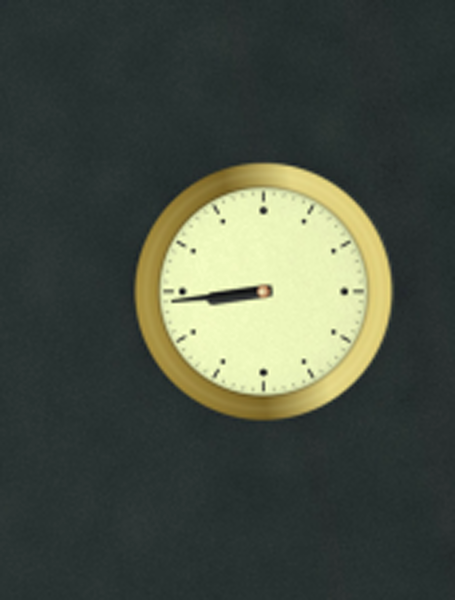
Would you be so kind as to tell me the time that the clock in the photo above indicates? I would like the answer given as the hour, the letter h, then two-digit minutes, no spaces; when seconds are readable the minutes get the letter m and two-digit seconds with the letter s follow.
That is 8h44
